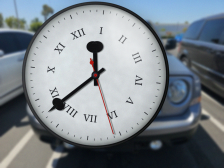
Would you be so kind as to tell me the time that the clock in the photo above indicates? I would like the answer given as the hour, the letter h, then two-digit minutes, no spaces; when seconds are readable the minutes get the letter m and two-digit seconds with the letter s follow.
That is 12h42m31s
